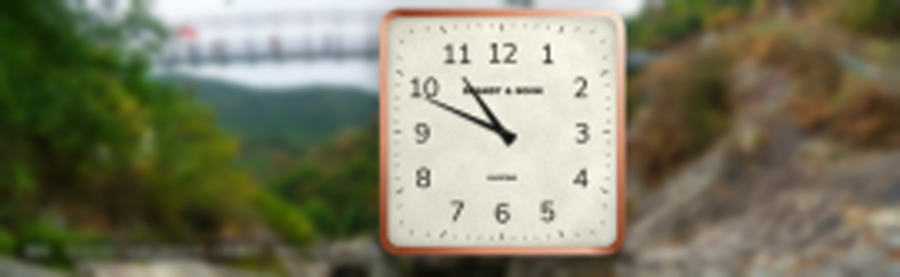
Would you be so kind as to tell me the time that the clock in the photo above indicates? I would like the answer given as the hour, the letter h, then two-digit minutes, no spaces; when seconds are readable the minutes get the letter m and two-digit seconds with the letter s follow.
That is 10h49
